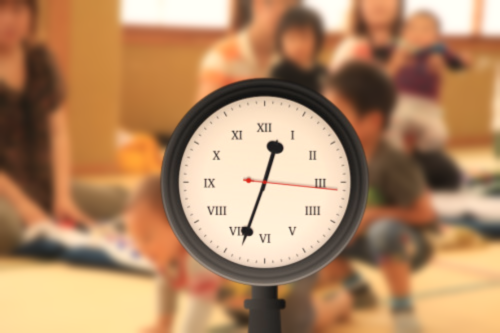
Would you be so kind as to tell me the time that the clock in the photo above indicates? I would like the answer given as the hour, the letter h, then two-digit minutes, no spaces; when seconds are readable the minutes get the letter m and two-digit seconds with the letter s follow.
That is 12h33m16s
